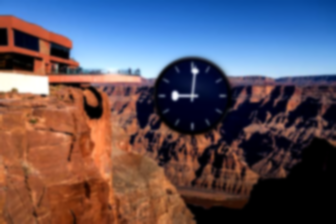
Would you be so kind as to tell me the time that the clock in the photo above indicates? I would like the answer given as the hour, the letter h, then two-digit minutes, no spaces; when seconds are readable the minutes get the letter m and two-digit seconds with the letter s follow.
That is 9h01
